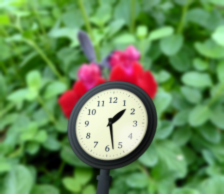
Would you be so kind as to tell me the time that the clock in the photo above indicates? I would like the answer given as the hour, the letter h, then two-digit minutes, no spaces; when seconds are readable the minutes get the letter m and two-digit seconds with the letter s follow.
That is 1h28
